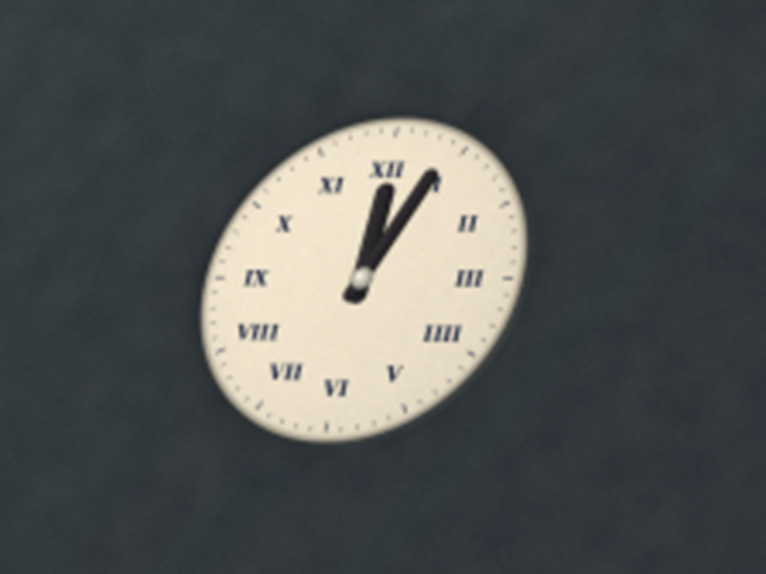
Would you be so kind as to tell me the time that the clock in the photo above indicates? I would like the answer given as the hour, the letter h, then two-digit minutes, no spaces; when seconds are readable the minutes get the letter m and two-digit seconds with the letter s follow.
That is 12h04
